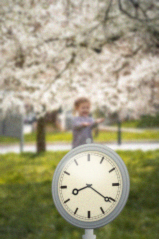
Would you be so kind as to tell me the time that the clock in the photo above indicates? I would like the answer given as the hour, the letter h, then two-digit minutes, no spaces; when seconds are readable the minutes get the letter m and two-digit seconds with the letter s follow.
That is 8h21
